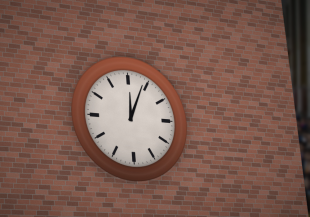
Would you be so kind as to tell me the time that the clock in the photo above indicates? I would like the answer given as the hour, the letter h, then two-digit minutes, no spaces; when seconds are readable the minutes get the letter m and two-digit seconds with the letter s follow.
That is 12h04
